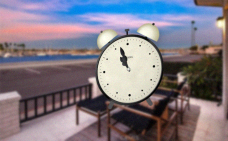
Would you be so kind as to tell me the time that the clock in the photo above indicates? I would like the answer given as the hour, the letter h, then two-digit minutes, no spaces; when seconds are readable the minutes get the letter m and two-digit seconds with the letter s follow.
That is 10h57
